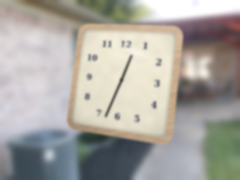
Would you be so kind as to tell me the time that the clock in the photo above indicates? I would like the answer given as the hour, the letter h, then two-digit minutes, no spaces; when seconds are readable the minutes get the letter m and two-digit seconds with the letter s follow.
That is 12h33
